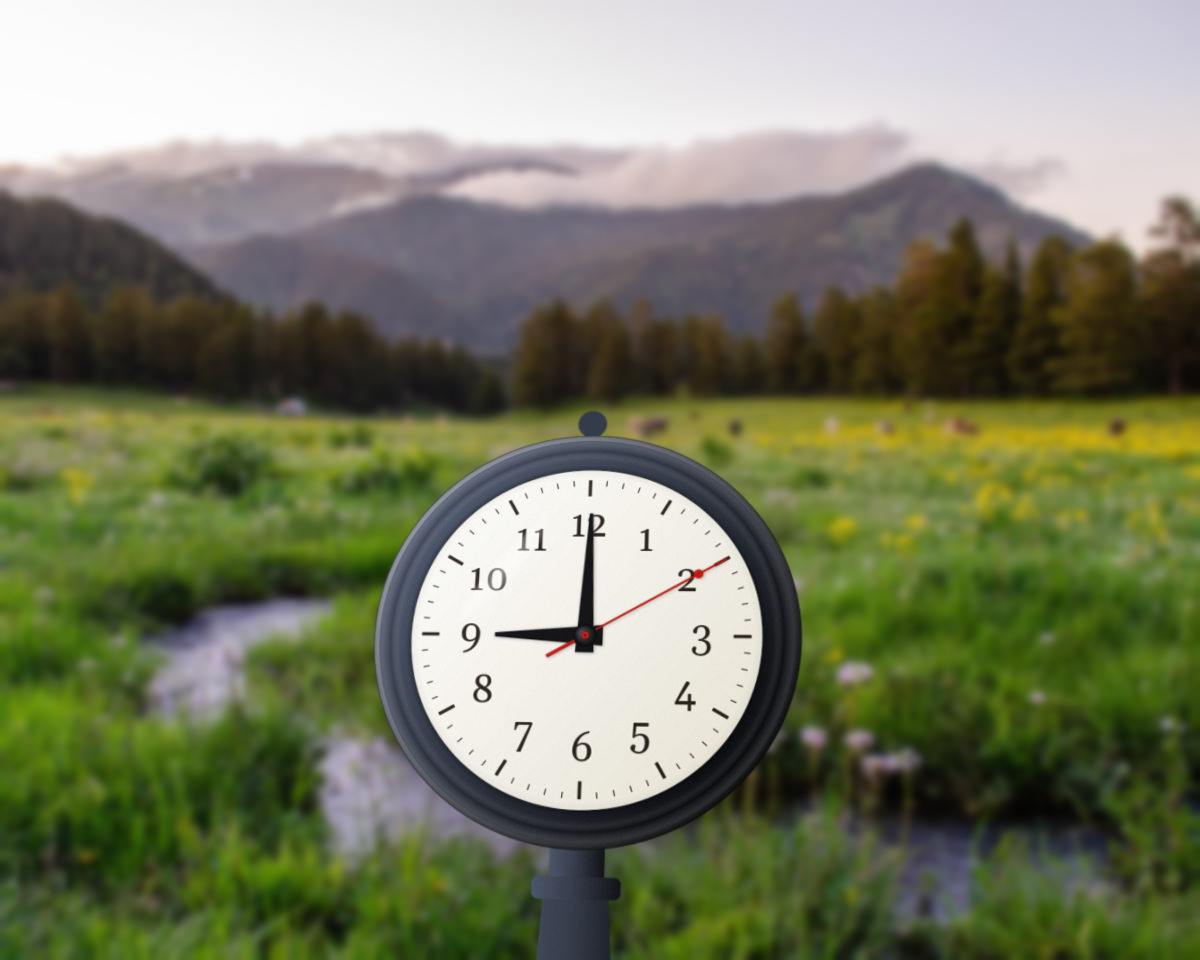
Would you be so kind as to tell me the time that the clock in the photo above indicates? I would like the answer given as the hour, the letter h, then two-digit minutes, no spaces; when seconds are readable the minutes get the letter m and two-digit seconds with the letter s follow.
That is 9h00m10s
